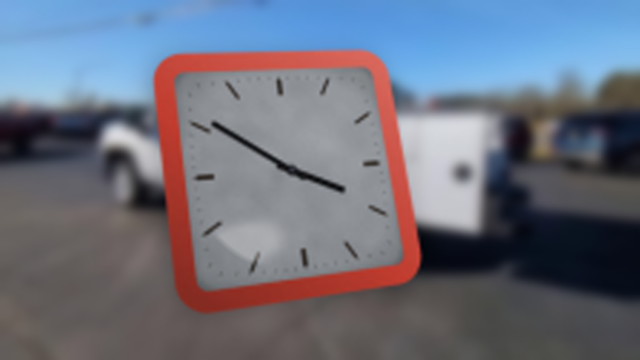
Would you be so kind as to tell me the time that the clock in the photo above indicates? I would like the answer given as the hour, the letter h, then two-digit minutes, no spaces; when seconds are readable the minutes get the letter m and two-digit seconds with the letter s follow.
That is 3h51
